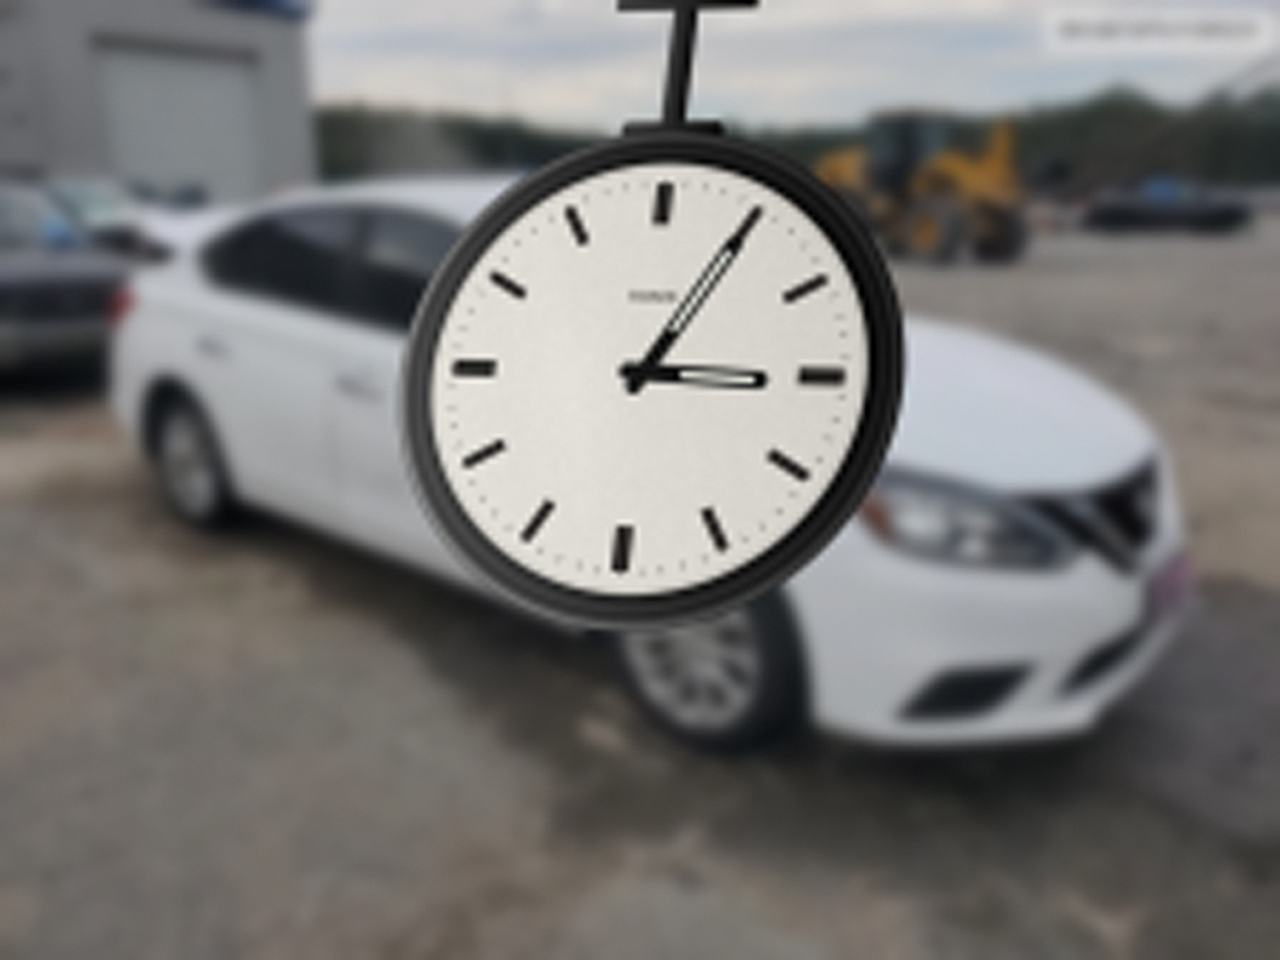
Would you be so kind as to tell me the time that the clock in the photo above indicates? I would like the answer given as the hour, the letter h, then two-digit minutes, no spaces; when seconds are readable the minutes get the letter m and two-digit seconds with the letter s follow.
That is 3h05
